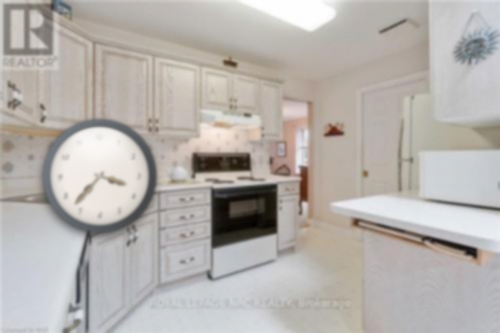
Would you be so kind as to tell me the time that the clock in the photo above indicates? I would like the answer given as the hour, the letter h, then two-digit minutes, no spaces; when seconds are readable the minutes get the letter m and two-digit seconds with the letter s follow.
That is 3h37
